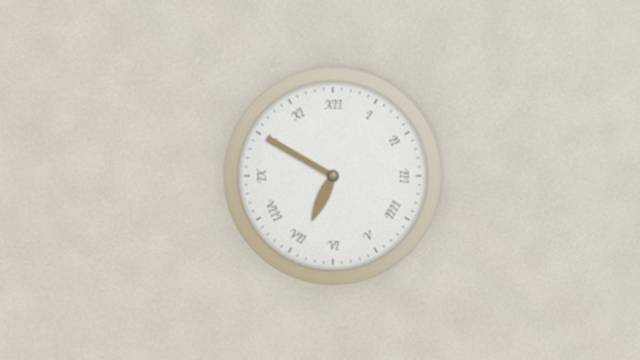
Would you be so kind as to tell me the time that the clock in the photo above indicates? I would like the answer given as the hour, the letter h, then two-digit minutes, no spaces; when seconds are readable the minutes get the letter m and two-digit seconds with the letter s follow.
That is 6h50
